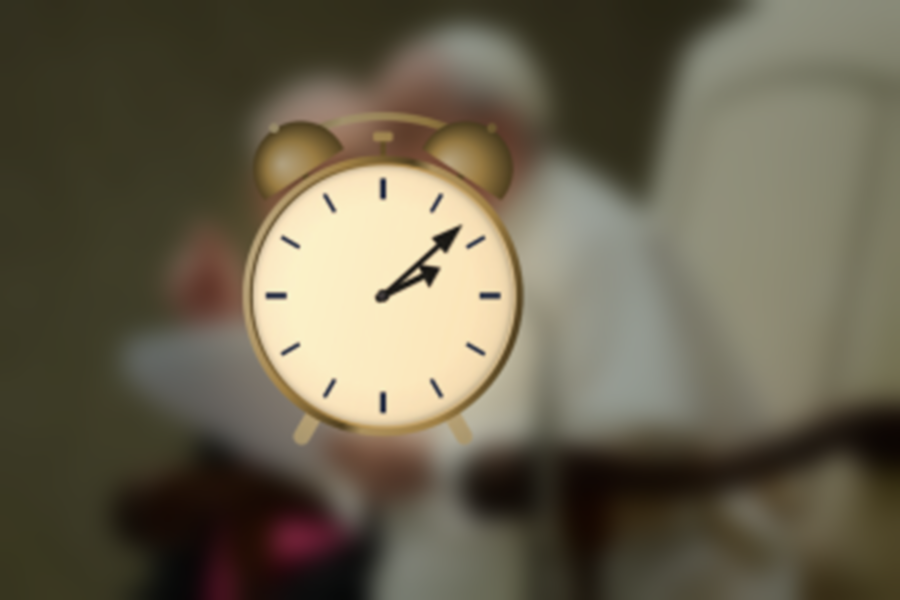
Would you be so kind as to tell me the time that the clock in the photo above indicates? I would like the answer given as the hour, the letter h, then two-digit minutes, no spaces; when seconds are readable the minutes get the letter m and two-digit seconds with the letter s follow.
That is 2h08
